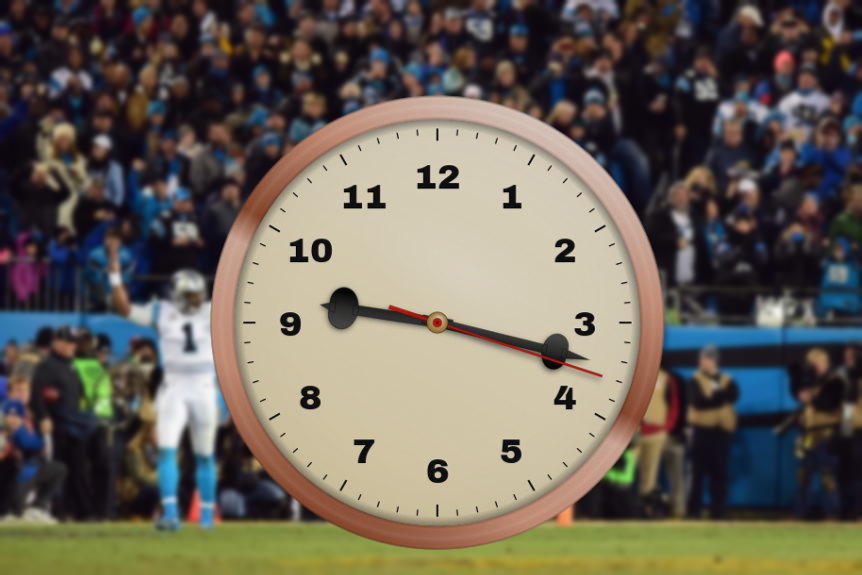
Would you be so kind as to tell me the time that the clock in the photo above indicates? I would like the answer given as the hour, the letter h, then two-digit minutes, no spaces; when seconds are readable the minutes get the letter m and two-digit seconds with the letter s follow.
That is 9h17m18s
